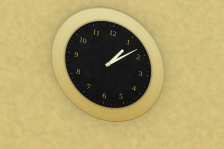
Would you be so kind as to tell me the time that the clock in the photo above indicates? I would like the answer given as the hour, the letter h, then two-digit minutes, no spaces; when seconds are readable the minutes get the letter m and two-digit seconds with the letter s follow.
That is 1h08
